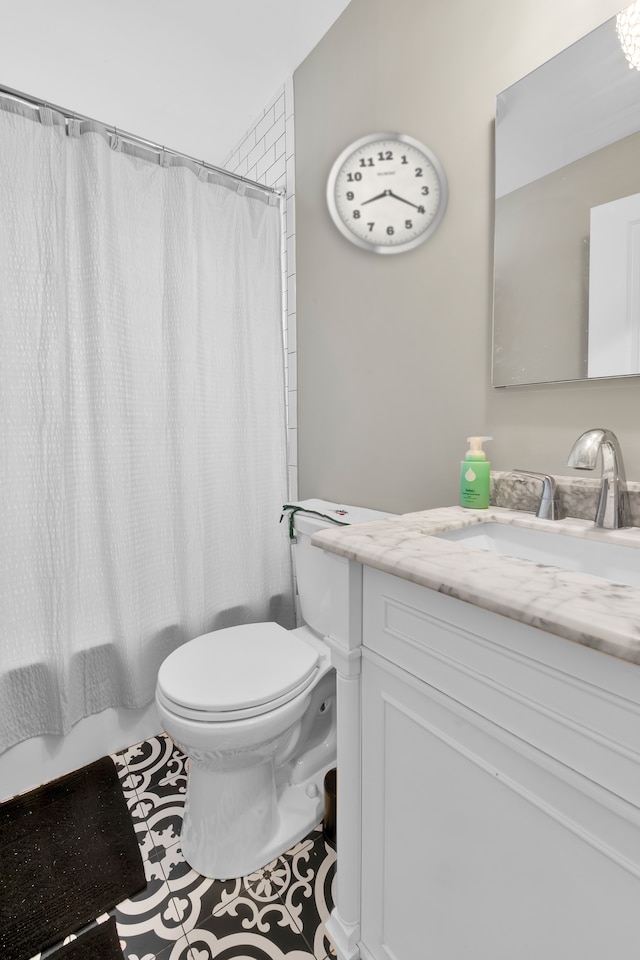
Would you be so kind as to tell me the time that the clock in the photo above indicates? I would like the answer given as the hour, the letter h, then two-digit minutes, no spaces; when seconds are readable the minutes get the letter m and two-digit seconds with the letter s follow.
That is 8h20
